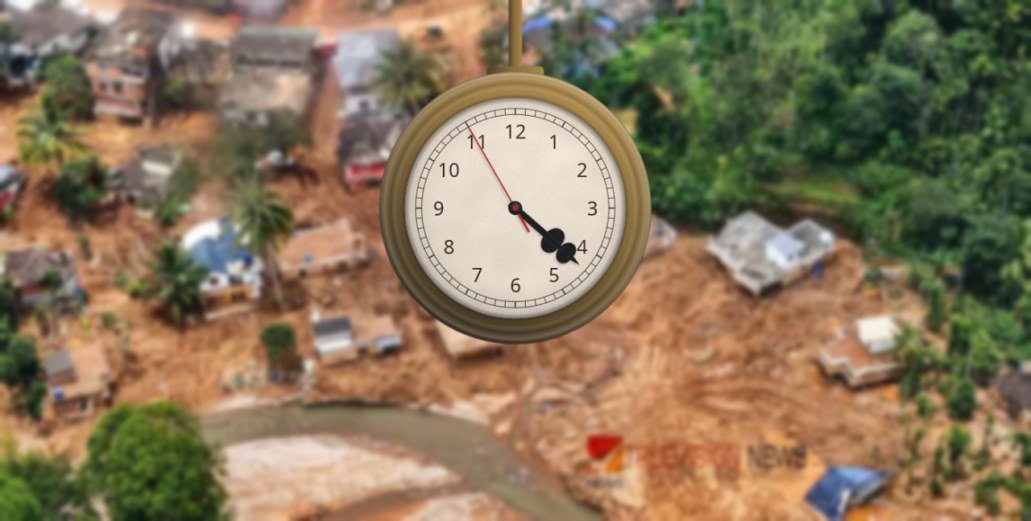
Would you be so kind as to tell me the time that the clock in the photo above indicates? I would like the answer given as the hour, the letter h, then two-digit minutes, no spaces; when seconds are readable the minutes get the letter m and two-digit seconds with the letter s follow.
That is 4h21m55s
